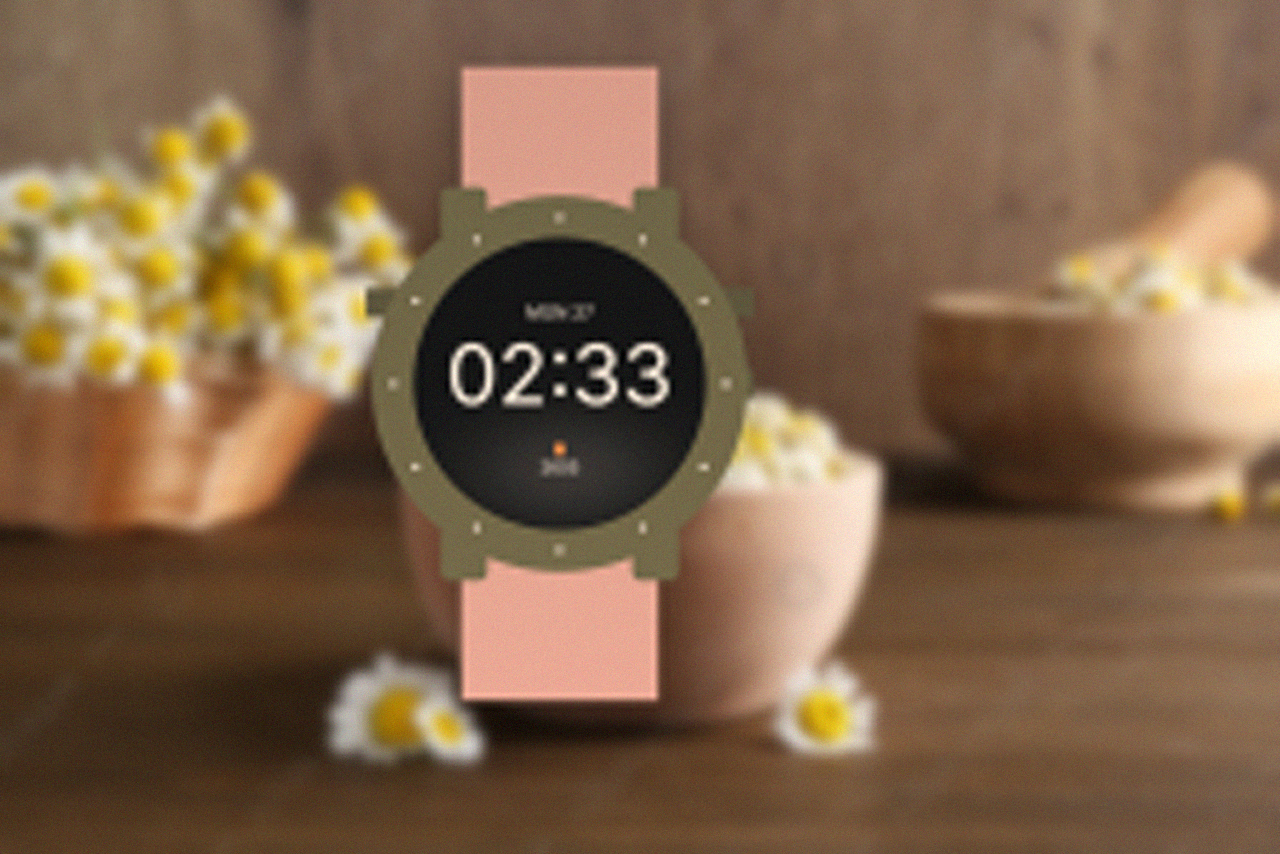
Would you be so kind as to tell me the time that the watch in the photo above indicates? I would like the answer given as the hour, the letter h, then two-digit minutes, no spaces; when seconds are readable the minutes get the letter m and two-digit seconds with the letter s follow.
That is 2h33
